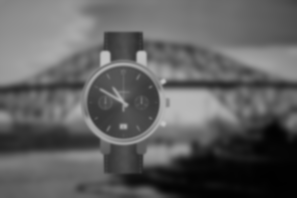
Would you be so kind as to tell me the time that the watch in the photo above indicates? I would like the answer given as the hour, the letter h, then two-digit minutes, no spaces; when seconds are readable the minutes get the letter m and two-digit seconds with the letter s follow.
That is 10h50
